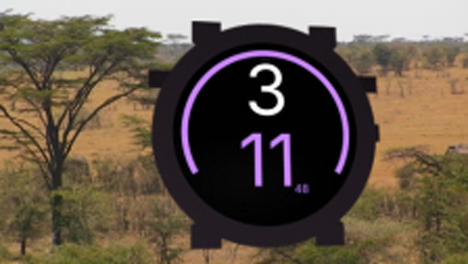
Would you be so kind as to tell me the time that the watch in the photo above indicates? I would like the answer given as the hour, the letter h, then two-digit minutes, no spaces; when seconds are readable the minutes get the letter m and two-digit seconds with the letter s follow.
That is 3h11
